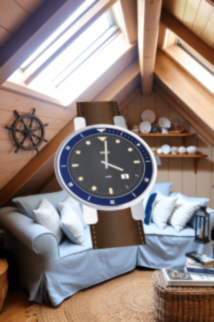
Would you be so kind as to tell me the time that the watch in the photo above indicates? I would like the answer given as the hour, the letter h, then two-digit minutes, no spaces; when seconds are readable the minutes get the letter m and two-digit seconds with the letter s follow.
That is 4h01
